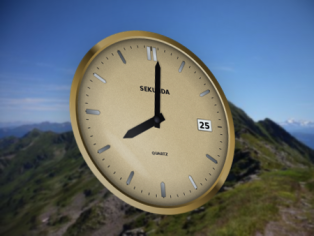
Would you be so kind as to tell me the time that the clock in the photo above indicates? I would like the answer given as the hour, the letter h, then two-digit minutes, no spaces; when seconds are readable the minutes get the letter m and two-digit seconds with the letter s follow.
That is 8h01
